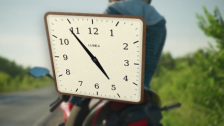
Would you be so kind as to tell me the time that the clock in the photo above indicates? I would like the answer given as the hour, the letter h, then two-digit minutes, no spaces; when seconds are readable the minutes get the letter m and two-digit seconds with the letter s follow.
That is 4h54
